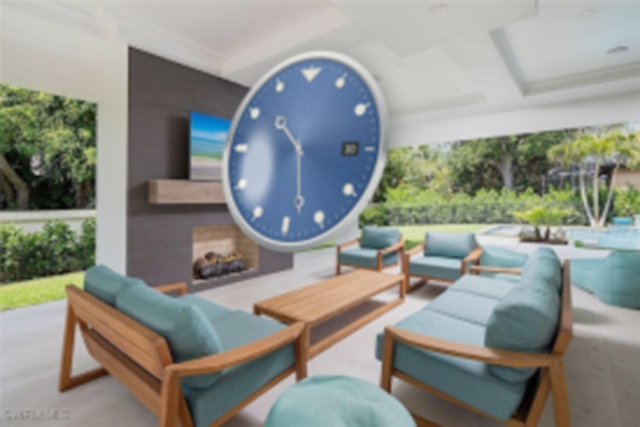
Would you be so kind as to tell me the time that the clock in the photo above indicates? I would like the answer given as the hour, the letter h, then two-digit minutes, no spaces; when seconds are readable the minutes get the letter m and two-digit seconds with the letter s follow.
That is 10h28
